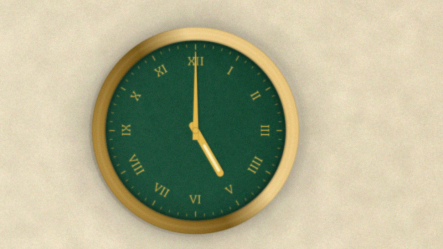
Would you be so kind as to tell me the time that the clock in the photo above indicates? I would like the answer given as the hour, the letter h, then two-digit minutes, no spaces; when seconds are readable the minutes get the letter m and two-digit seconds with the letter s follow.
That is 5h00
